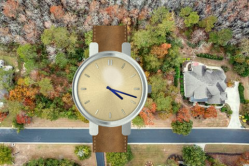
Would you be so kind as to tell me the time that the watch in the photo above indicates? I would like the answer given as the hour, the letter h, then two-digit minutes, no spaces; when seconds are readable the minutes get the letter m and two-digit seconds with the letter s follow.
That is 4h18
